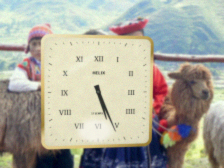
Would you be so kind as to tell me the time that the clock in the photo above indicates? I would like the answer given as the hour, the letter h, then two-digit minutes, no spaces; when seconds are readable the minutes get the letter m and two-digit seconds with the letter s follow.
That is 5h26
